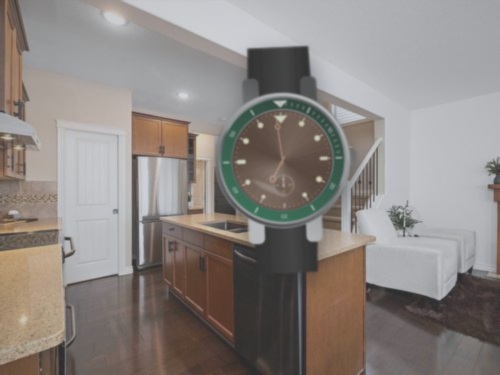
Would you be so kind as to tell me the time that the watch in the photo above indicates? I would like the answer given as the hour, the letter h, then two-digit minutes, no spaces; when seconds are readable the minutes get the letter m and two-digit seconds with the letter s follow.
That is 6h59
